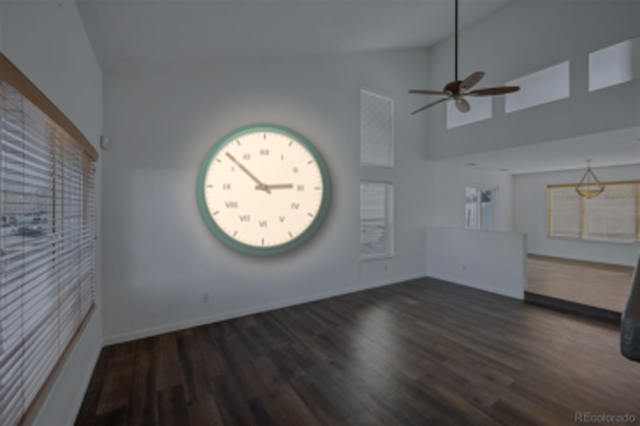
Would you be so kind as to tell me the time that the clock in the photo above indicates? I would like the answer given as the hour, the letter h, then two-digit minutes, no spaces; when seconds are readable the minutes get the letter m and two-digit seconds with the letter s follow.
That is 2h52
